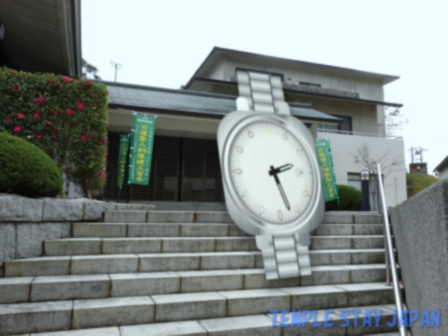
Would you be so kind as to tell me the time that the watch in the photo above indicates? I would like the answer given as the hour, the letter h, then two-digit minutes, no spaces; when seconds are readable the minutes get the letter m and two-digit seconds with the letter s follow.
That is 2h27
